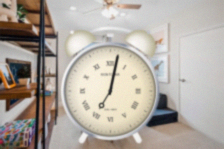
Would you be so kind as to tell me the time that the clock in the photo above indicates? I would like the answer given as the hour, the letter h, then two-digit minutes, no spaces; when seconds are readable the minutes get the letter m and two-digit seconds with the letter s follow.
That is 7h02
